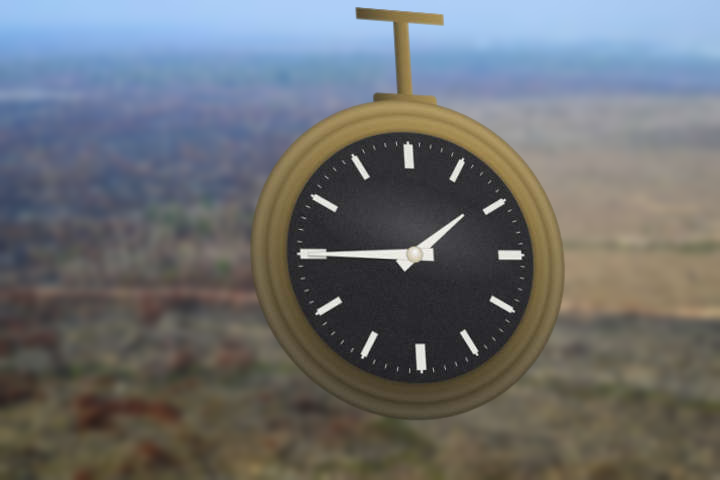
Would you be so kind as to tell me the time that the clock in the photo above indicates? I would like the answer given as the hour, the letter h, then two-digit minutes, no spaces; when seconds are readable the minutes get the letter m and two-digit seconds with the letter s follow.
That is 1h45
